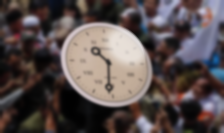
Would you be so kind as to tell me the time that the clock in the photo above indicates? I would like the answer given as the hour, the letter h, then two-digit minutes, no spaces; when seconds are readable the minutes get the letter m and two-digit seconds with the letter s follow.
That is 10h31
